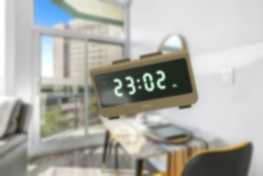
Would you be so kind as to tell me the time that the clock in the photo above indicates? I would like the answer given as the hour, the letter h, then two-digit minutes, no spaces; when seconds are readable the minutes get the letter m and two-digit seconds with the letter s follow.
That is 23h02
